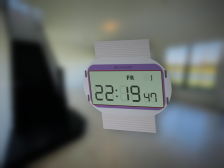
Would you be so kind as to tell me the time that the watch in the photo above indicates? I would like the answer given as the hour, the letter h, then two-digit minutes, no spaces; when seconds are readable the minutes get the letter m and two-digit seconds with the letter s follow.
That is 22h19m47s
